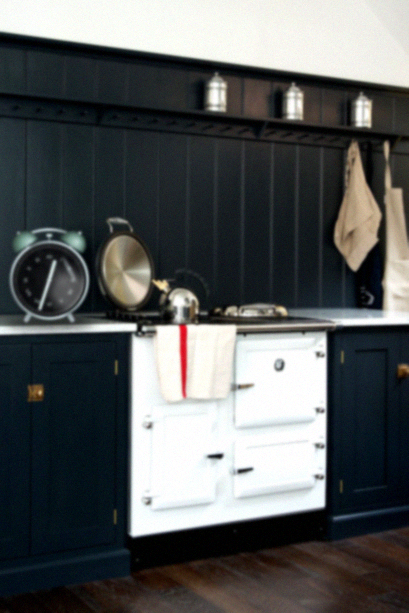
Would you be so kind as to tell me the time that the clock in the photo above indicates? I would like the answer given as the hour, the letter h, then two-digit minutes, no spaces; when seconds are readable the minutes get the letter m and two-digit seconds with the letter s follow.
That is 12h33
